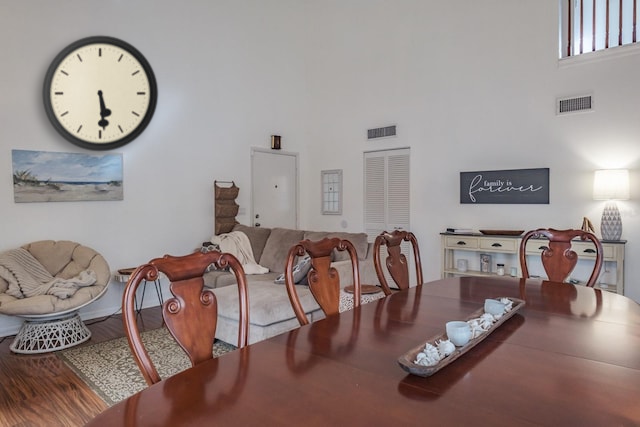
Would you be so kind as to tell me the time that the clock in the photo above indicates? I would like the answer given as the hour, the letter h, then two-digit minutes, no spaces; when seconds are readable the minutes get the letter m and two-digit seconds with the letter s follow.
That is 5h29
